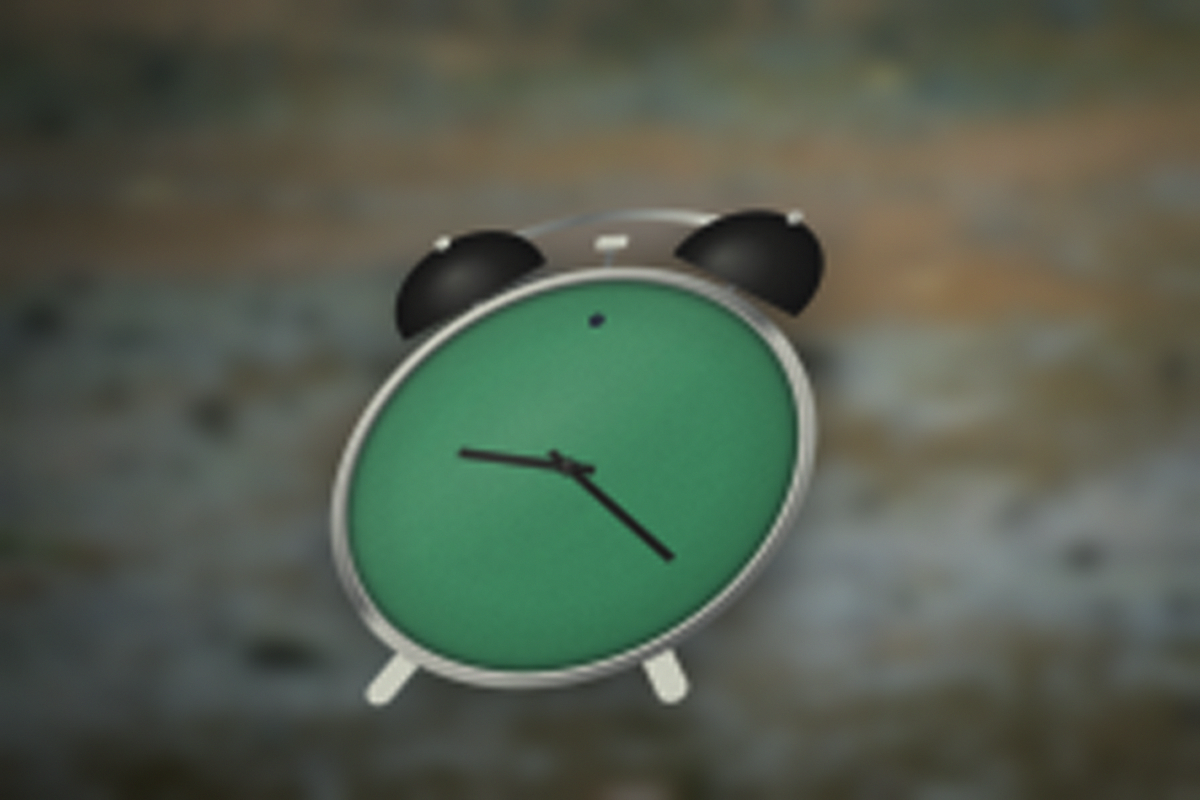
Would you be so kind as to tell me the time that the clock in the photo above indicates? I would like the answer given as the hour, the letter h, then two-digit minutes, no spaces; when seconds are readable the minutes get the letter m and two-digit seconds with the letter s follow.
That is 9h22
